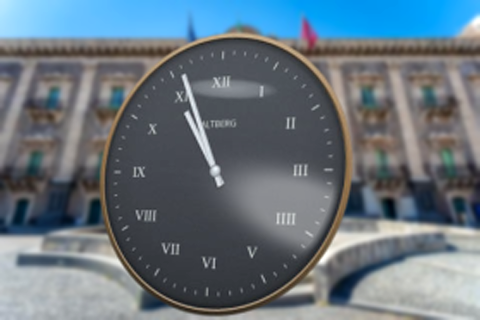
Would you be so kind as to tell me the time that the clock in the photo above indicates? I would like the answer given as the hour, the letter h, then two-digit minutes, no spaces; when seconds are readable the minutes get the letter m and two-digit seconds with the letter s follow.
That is 10h56
